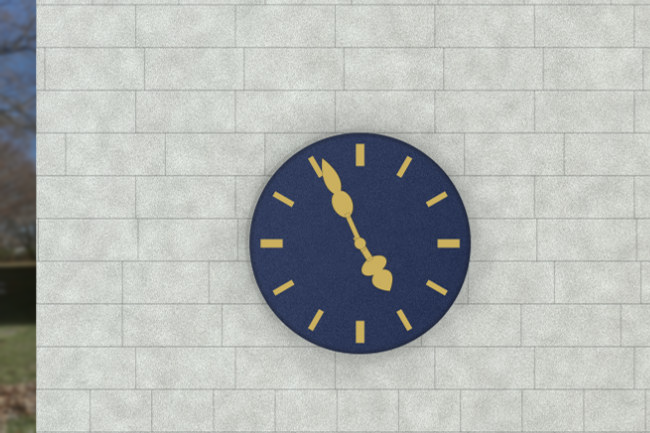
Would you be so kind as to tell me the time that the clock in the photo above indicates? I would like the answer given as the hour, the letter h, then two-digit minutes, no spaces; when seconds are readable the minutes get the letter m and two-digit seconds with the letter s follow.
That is 4h56
